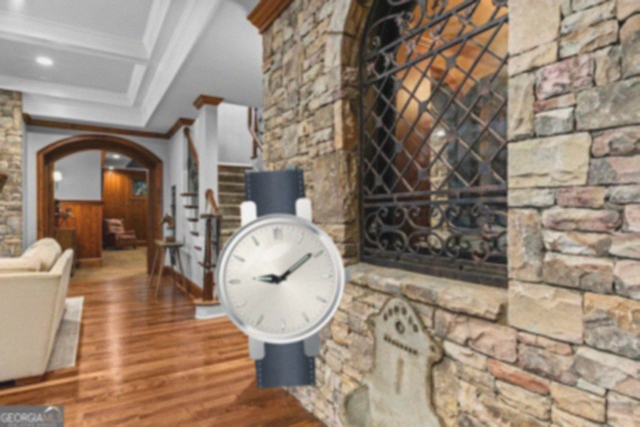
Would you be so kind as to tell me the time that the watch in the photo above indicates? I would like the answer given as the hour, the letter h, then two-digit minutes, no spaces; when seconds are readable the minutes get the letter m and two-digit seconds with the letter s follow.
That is 9h09
